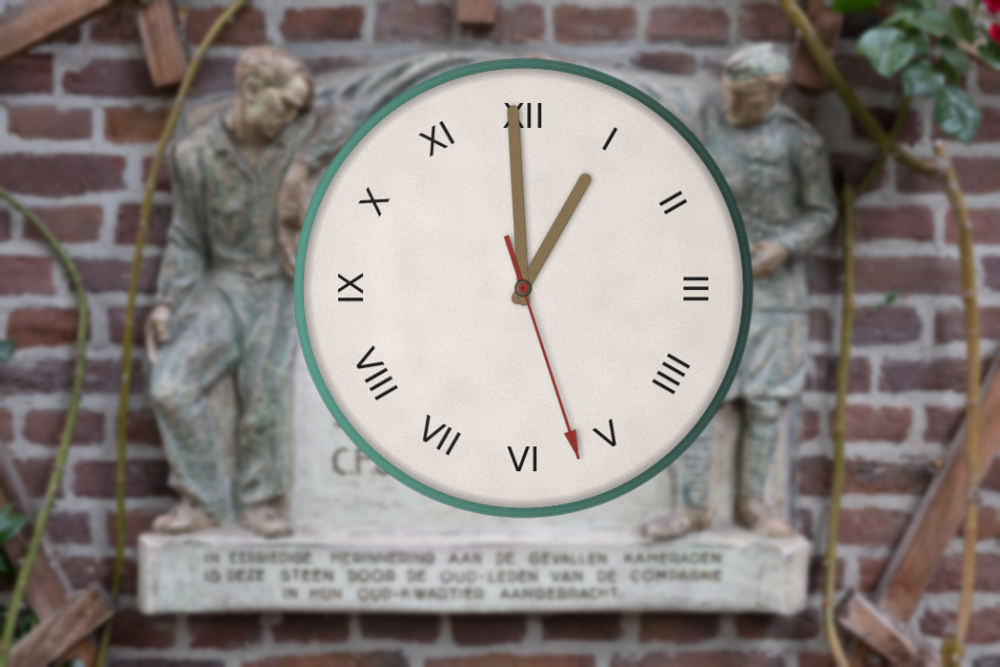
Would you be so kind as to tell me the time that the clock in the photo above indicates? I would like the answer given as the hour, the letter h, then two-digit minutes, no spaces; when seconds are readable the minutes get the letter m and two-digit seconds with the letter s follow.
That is 12h59m27s
